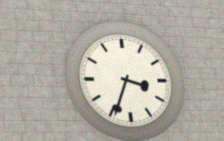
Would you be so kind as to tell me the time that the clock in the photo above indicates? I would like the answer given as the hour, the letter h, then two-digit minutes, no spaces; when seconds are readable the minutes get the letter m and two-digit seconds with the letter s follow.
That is 3h34
